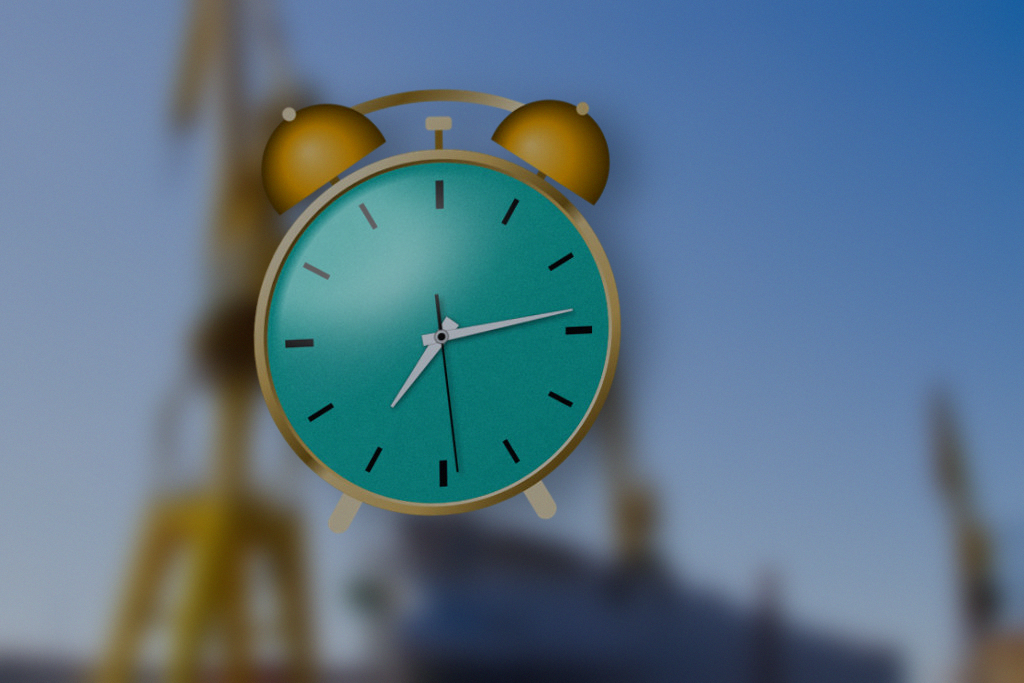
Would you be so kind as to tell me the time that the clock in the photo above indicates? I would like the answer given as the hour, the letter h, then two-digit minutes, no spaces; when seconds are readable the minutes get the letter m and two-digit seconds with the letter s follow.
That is 7h13m29s
